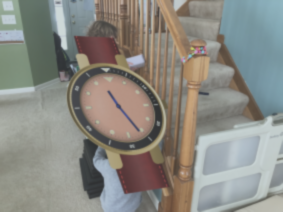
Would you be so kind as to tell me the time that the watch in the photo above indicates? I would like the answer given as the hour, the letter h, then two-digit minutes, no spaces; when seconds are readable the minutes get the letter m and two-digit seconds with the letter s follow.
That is 11h26
